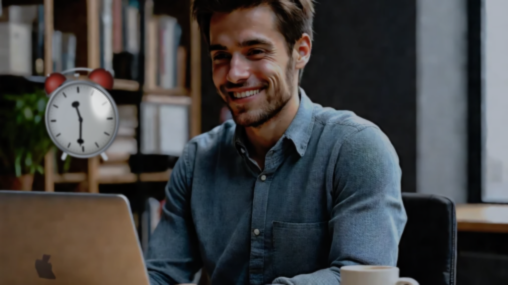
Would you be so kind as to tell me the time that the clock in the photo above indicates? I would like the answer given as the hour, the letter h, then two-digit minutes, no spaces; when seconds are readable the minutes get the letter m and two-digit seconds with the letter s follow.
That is 11h31
